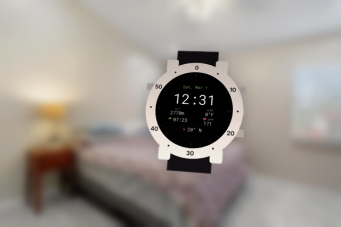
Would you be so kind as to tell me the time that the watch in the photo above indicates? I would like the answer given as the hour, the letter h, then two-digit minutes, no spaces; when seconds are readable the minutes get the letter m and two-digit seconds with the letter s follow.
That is 12h31
